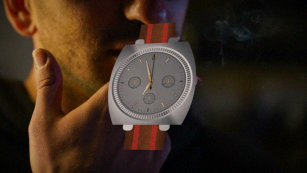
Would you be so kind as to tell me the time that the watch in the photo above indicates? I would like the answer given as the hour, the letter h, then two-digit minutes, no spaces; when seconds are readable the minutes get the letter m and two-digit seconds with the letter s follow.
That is 6h57
